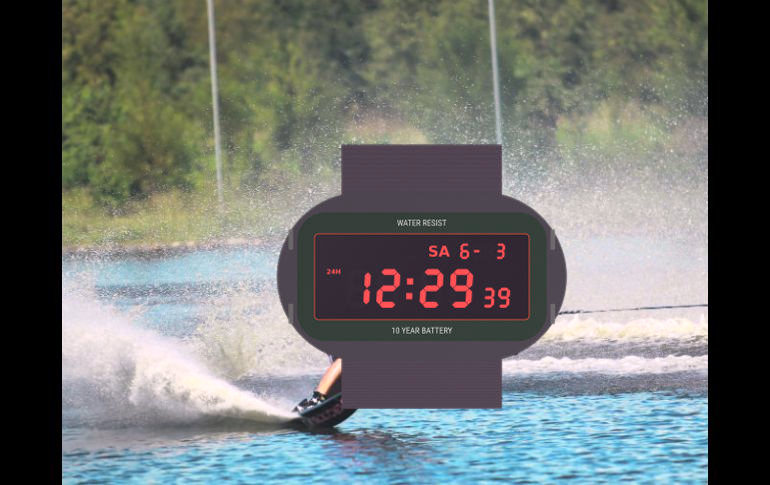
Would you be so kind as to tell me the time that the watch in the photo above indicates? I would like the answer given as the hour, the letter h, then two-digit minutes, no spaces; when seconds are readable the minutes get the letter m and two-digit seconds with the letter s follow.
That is 12h29m39s
